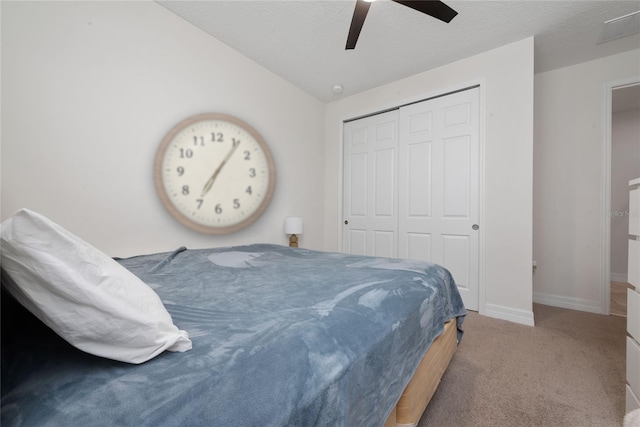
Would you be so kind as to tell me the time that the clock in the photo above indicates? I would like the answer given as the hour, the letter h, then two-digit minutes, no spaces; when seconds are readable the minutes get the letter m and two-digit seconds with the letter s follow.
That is 7h06
